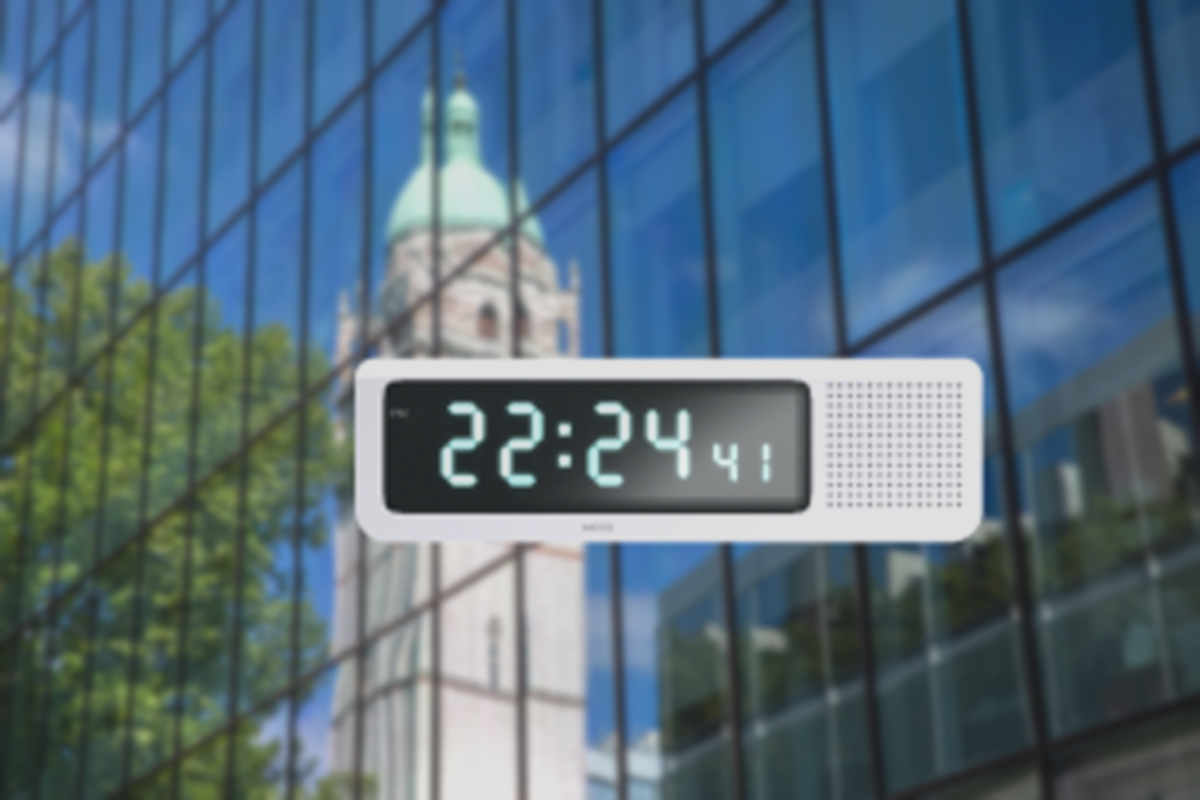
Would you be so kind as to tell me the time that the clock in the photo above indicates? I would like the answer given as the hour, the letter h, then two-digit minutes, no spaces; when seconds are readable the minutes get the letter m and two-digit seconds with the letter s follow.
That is 22h24m41s
